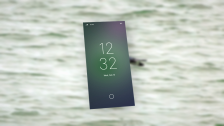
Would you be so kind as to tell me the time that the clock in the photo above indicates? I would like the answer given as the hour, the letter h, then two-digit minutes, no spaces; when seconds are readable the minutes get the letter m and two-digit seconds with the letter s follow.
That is 12h32
